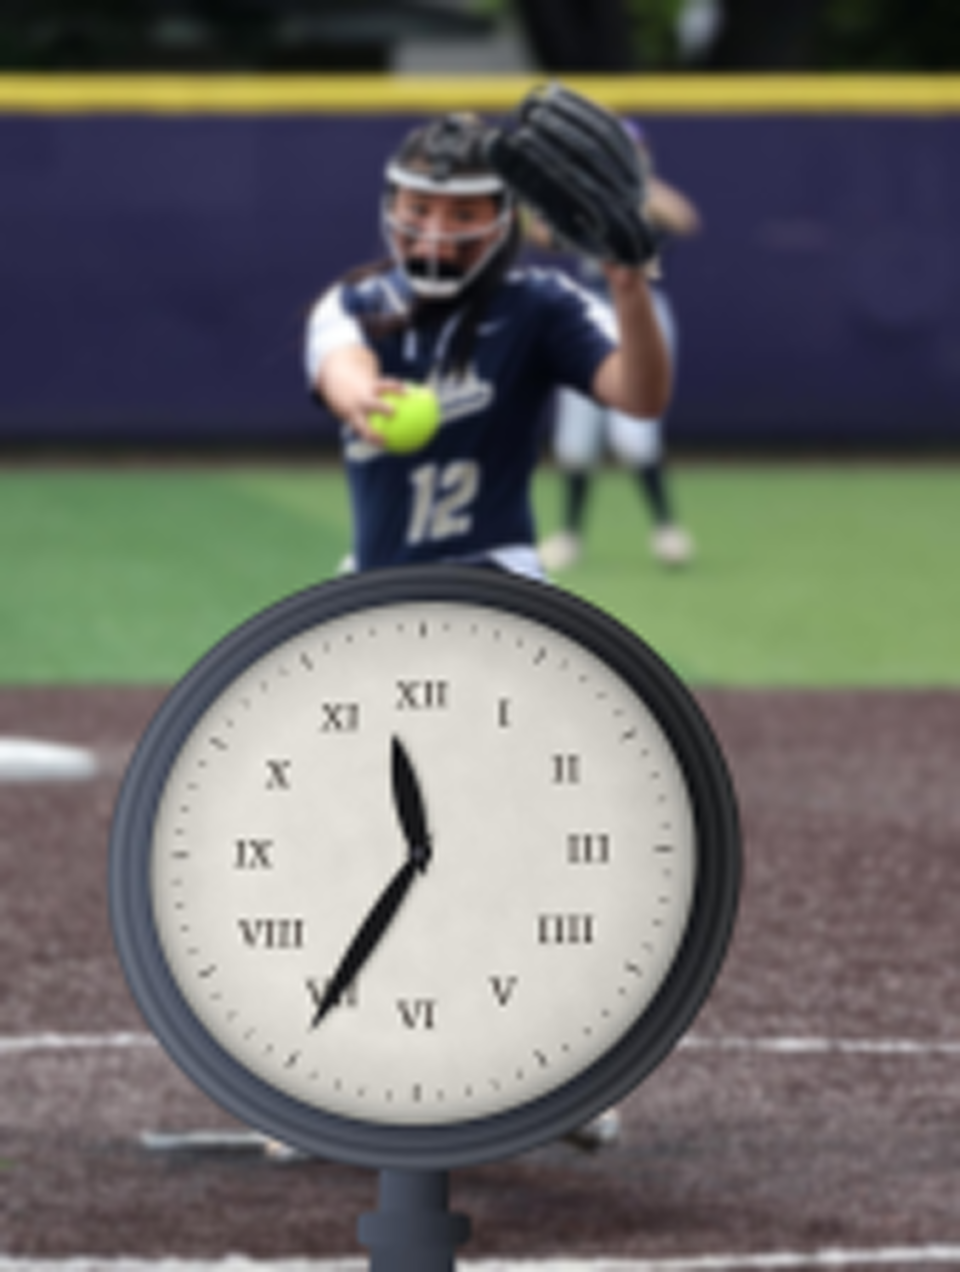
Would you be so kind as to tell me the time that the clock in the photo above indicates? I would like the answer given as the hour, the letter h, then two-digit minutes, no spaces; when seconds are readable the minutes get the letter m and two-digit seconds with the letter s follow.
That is 11h35
